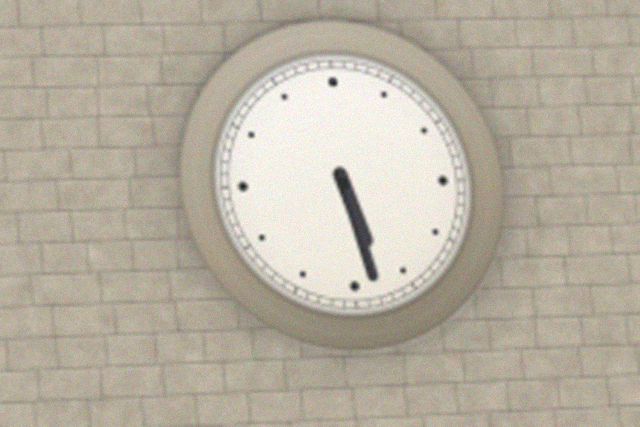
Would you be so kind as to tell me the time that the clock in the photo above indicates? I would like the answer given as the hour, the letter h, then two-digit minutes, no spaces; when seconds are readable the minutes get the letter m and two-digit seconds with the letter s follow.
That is 5h28
